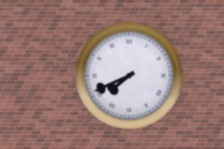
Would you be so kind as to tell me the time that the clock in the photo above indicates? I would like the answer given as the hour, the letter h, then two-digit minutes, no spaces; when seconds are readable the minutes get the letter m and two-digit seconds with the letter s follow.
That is 7h41
